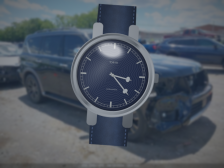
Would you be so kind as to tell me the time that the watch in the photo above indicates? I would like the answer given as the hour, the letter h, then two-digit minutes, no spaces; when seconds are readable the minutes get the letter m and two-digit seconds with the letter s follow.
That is 3h23
